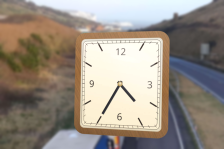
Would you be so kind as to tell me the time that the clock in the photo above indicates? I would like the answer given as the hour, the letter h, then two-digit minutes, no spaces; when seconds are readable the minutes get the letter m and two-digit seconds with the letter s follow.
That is 4h35
